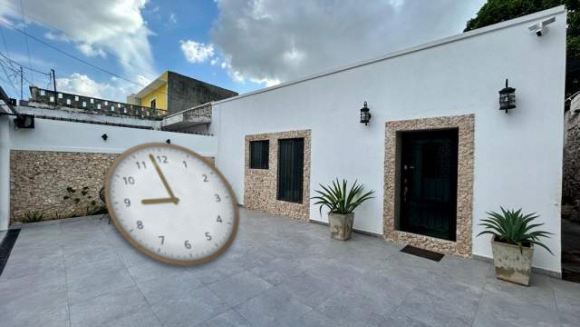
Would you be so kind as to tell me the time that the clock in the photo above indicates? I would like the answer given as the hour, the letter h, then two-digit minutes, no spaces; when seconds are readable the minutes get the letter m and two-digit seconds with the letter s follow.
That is 8h58
